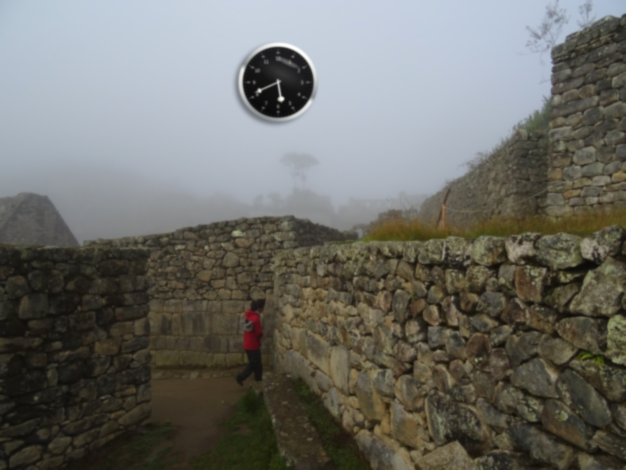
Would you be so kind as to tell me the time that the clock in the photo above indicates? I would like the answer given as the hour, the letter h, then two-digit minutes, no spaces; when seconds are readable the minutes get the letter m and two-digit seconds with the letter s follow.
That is 5h41
